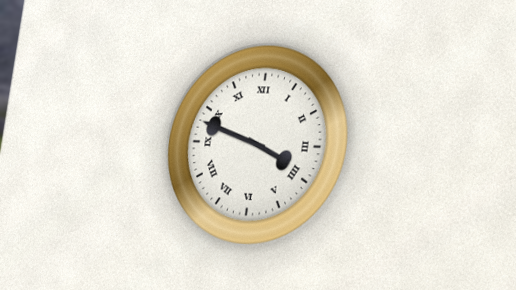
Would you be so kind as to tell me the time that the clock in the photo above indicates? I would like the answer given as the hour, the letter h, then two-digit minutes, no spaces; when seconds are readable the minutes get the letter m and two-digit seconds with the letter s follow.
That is 3h48
